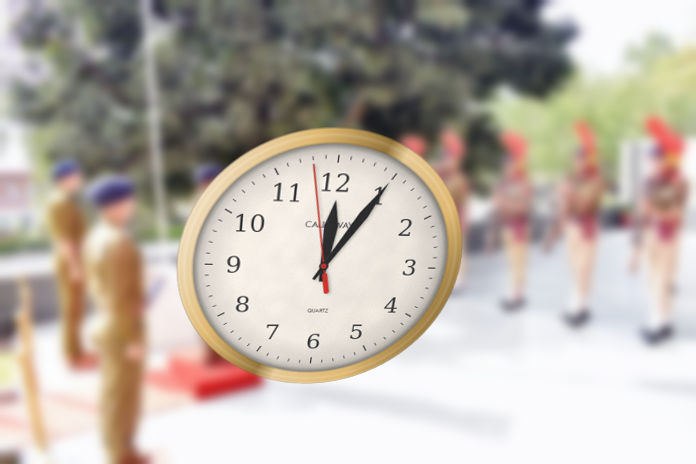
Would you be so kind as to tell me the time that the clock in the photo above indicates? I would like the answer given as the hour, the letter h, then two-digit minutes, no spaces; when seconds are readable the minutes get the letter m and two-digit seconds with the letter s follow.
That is 12h04m58s
